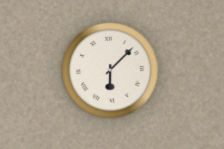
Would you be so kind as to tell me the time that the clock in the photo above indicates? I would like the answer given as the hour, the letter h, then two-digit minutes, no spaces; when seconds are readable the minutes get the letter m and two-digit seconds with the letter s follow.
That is 6h08
